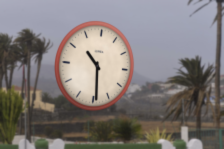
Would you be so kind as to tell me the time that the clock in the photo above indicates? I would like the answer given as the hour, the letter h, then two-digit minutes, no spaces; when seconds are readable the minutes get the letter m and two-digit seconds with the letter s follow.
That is 10h29
